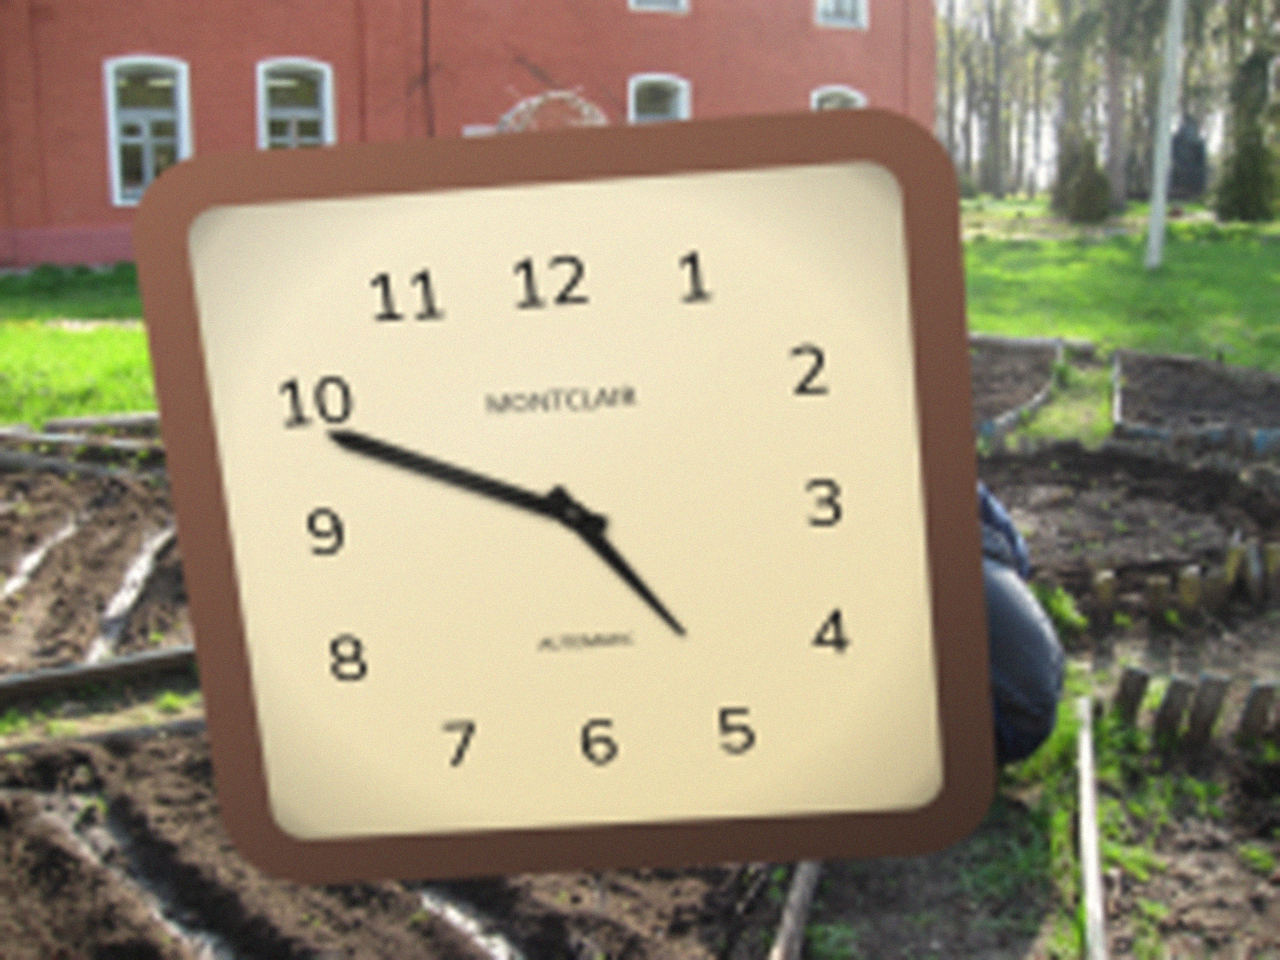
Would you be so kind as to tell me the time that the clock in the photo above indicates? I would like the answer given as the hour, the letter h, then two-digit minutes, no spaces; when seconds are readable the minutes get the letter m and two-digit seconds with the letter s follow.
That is 4h49
